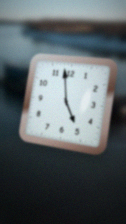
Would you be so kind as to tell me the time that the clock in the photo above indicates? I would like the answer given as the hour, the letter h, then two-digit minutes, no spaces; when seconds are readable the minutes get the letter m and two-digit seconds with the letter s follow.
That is 4h58
